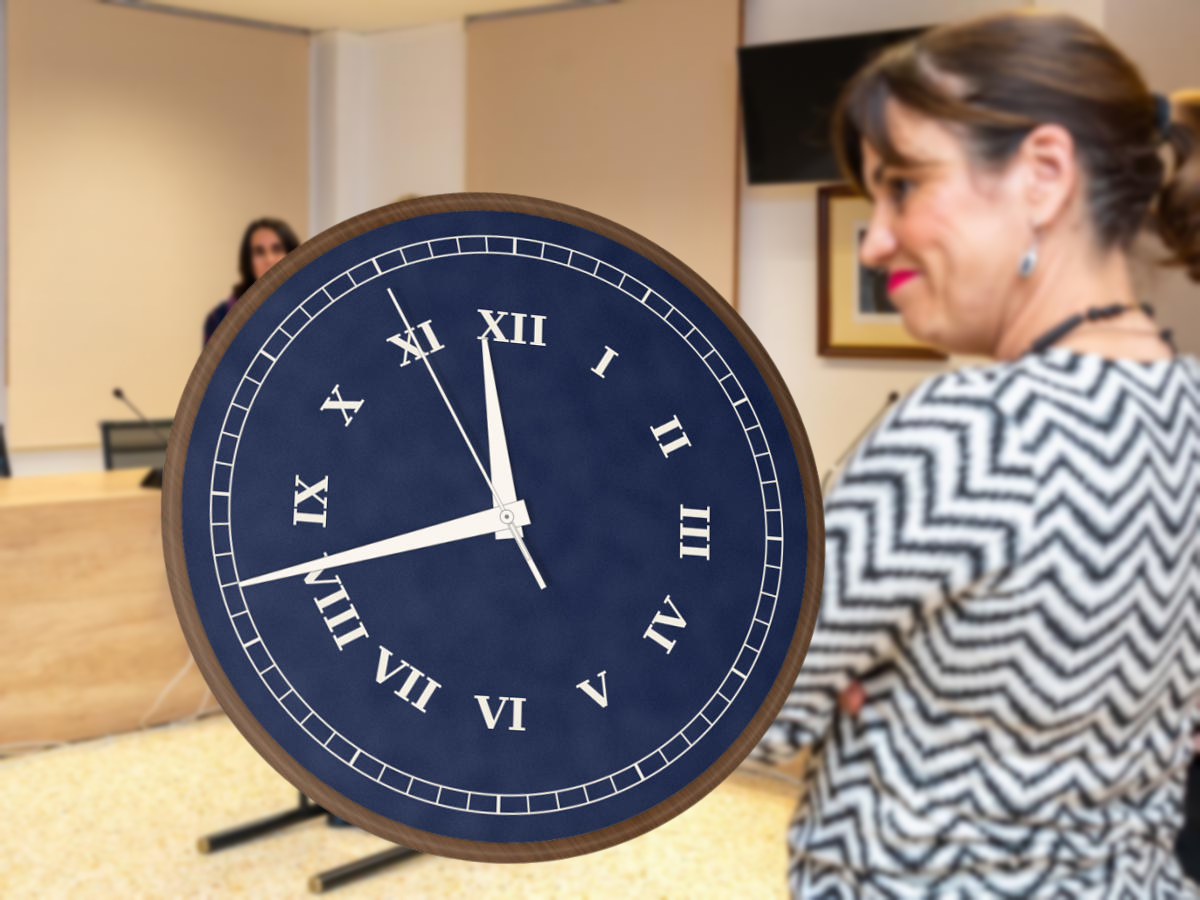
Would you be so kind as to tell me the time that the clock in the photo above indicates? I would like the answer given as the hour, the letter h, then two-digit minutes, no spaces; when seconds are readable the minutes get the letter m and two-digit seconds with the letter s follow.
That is 11h41m55s
